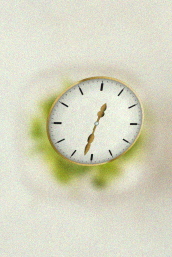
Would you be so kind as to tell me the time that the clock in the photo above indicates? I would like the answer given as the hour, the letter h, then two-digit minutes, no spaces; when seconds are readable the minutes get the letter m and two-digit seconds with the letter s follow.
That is 12h32
